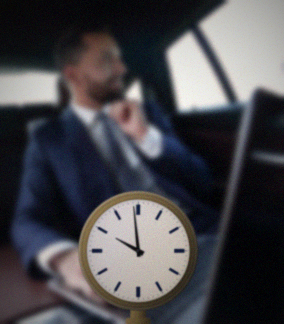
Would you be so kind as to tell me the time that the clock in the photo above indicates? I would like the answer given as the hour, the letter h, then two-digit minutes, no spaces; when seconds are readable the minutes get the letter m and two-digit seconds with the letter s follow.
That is 9h59
